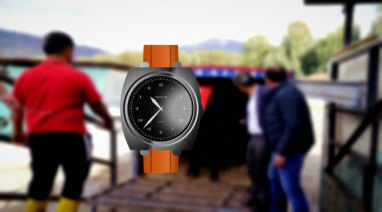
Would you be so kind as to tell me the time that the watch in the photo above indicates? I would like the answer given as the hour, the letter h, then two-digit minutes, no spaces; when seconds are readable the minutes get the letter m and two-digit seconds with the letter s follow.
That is 10h37
